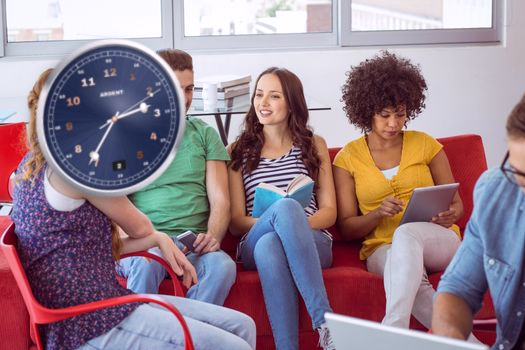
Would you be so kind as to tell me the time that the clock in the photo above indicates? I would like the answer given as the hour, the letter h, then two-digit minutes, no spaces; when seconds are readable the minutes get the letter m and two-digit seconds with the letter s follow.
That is 2h36m11s
